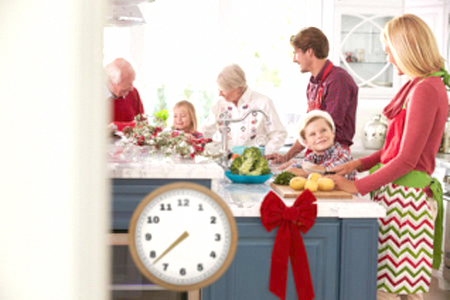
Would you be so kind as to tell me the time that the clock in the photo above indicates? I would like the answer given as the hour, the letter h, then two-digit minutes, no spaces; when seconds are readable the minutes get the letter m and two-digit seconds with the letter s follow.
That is 7h38
